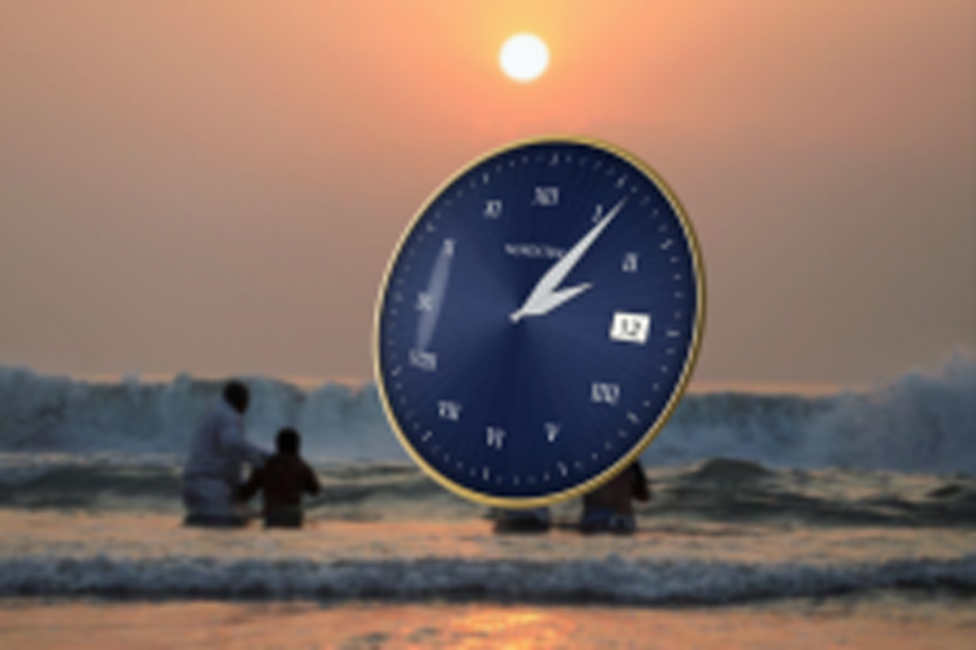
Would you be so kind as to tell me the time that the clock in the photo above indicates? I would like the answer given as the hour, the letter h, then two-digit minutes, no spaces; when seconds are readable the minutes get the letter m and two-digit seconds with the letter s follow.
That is 2h06
